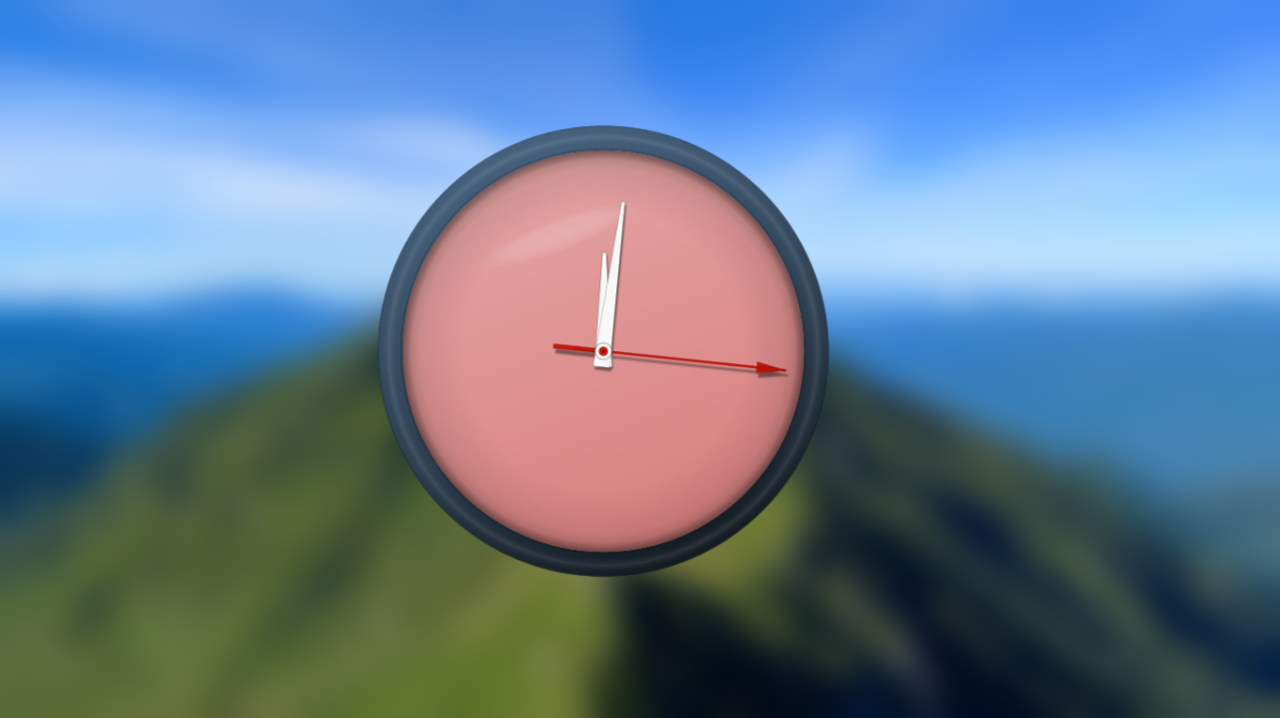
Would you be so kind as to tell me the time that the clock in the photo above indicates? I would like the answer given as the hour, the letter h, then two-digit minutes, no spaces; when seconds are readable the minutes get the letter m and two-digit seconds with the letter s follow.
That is 12h01m16s
